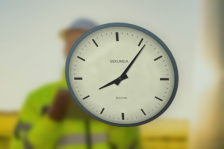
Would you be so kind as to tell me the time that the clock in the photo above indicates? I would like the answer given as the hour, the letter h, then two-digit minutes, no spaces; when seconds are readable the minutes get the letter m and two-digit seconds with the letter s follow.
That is 8h06
